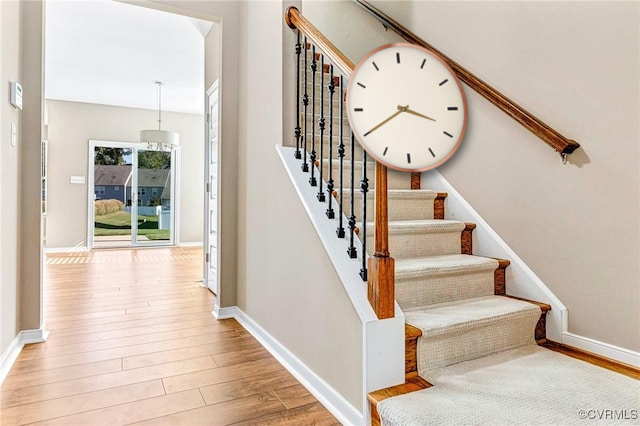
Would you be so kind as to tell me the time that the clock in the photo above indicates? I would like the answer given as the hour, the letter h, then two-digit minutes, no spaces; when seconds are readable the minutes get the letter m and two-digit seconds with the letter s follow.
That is 3h40
